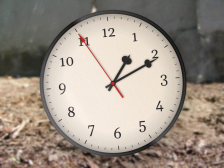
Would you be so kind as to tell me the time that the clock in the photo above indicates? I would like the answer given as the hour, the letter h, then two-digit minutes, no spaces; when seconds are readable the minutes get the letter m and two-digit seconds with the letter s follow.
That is 1h10m55s
